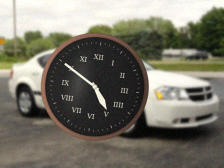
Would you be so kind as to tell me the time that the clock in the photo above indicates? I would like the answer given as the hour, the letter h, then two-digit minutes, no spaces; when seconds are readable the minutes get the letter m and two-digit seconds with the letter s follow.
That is 4h50
